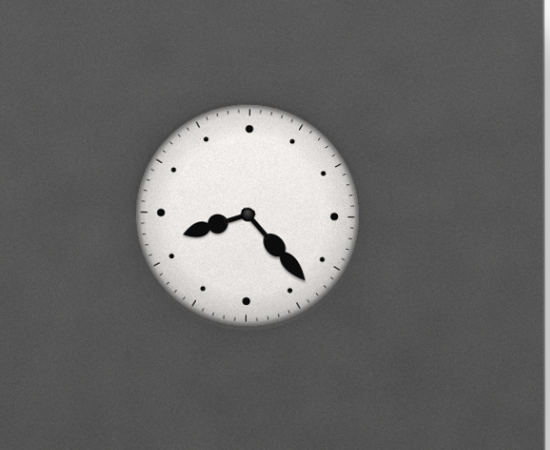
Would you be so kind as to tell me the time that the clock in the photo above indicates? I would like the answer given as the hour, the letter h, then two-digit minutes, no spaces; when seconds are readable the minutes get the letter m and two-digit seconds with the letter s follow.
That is 8h23
